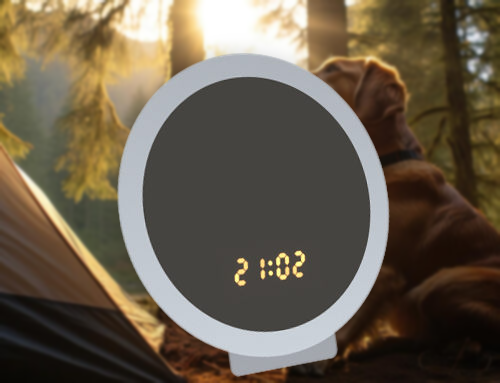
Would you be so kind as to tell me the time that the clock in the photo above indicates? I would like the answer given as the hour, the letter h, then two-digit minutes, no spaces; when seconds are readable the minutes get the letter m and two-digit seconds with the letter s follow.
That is 21h02
